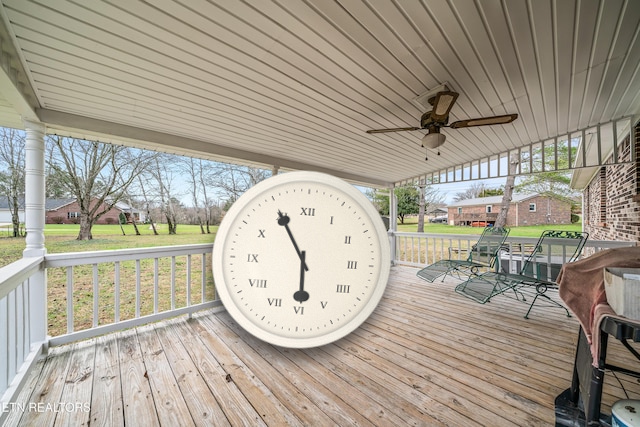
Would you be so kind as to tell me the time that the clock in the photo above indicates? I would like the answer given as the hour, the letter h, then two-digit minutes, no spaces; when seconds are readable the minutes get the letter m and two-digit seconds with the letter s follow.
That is 5h55
